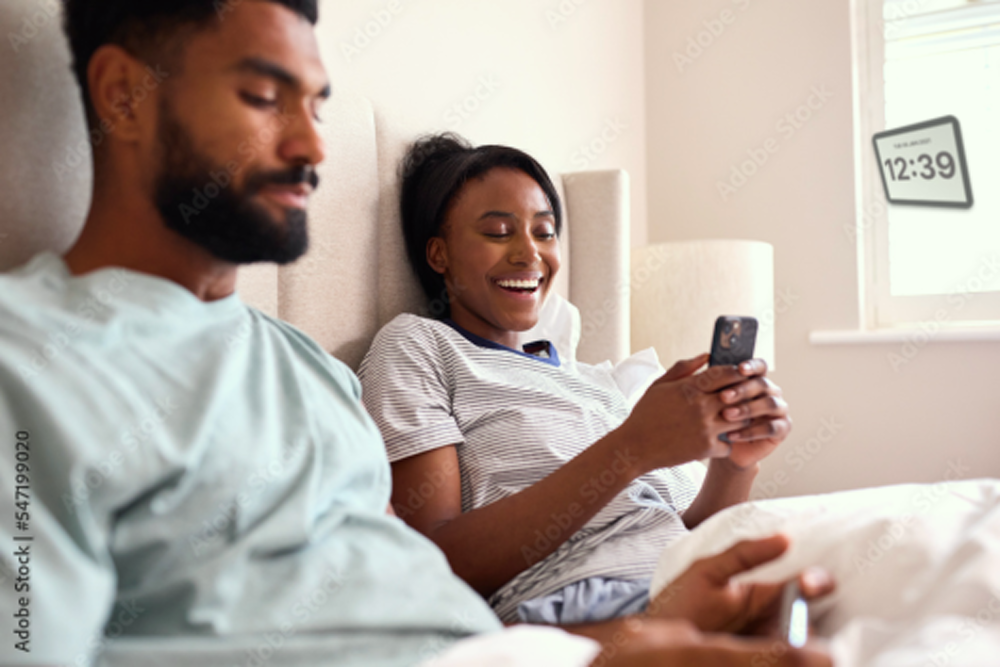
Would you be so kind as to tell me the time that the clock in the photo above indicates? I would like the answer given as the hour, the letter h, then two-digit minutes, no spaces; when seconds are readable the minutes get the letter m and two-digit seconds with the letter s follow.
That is 12h39
